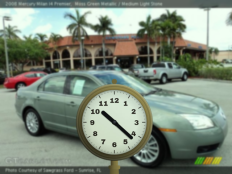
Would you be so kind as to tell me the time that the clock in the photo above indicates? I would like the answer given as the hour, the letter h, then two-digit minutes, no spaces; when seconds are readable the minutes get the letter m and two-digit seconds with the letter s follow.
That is 10h22
